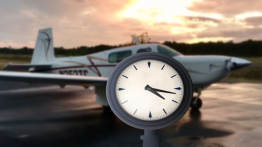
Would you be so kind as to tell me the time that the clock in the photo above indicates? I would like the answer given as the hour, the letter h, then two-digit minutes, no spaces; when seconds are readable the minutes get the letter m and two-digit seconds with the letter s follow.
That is 4h17
